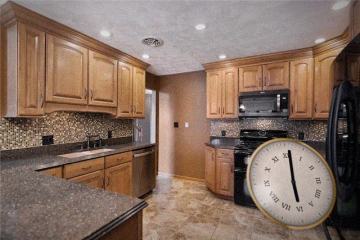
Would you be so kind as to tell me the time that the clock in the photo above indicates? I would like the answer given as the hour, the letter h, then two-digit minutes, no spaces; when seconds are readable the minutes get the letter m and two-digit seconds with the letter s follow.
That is 6h01
